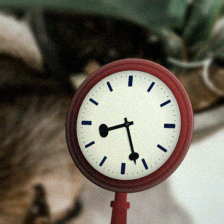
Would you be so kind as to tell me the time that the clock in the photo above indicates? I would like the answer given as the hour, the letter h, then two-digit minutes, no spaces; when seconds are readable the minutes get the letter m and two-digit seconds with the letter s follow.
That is 8h27
